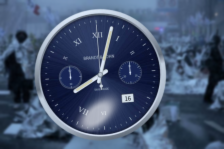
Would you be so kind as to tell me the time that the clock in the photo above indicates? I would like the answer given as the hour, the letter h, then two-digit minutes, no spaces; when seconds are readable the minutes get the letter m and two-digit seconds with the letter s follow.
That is 8h03
